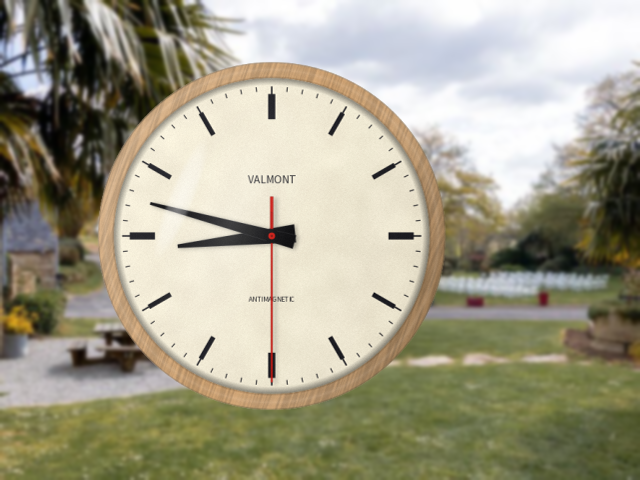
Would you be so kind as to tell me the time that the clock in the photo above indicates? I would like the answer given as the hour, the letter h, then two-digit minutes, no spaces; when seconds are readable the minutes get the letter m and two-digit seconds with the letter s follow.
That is 8h47m30s
